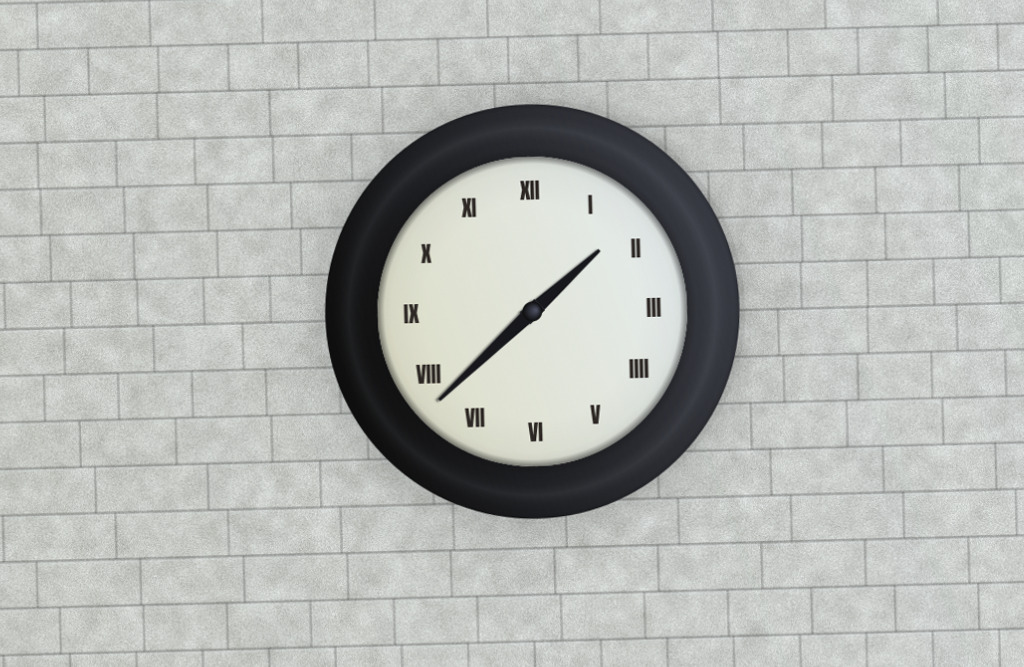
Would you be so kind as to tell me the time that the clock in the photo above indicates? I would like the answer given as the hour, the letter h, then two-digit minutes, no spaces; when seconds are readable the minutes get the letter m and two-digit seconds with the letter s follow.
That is 1h38
